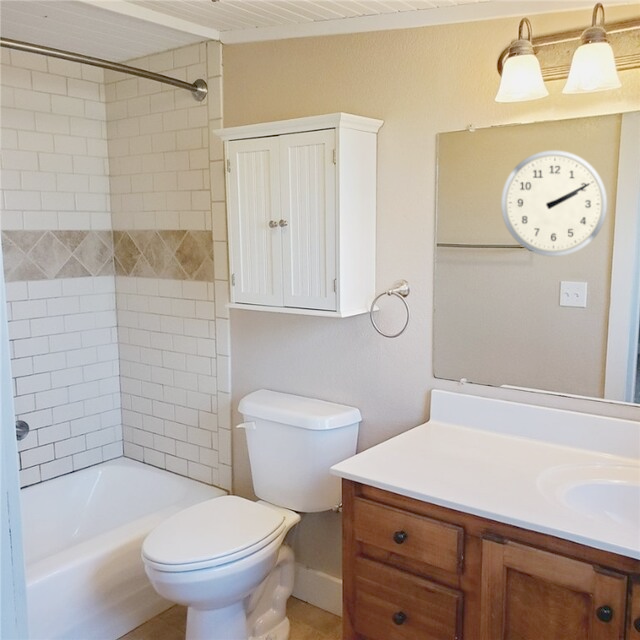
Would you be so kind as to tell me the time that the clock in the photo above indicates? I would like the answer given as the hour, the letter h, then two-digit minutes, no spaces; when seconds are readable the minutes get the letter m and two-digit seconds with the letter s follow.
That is 2h10
